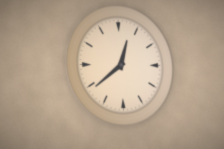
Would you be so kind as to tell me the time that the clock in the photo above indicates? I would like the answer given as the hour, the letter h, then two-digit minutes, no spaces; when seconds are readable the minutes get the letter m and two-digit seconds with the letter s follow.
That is 12h39
